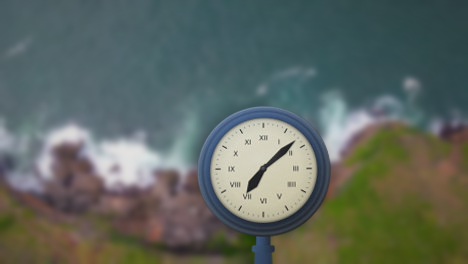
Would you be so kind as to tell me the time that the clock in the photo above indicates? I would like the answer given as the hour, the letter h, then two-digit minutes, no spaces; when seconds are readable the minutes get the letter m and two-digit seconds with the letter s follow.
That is 7h08
